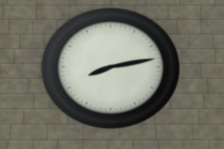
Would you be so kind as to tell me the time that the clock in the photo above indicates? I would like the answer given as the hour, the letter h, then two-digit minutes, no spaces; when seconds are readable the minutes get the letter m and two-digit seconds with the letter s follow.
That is 8h13
